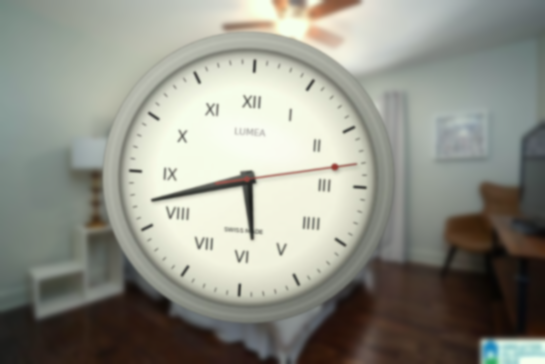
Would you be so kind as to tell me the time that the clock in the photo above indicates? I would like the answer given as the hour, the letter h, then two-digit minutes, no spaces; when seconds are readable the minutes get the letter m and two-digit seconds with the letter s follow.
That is 5h42m13s
